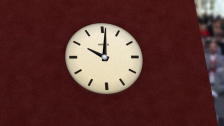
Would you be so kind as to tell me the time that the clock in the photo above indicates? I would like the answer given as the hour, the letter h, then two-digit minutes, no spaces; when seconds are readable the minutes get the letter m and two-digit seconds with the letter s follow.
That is 10h01
